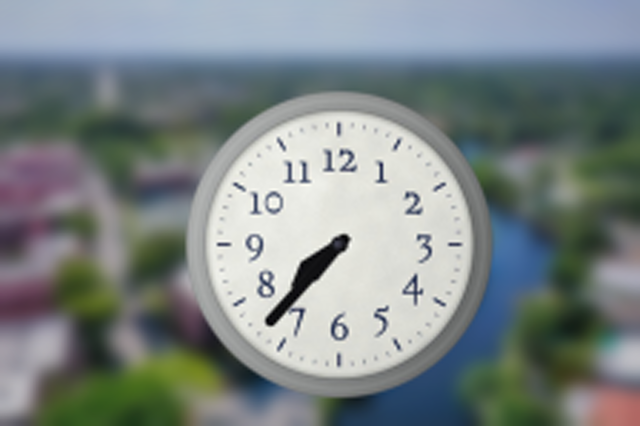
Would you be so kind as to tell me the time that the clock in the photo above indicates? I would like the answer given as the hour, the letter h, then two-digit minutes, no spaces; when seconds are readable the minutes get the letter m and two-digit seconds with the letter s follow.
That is 7h37
